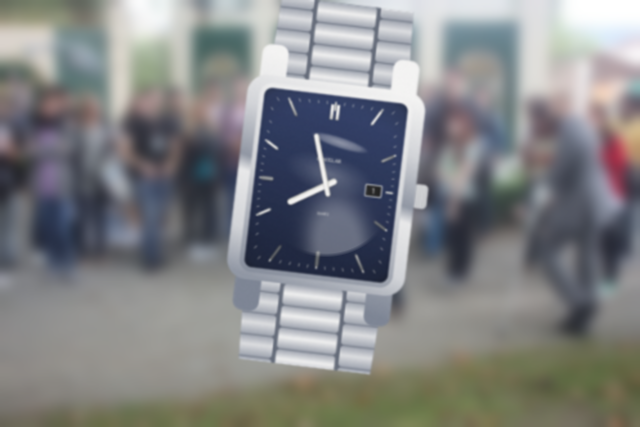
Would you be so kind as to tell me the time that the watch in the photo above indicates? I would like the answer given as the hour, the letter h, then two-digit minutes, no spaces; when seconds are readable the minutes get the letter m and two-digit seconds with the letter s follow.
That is 7h57
